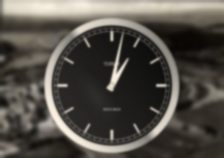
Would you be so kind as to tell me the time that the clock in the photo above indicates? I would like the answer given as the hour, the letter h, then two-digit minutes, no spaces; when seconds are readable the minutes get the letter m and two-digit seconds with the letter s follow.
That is 1h02
